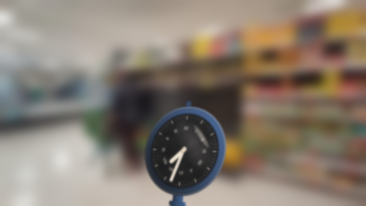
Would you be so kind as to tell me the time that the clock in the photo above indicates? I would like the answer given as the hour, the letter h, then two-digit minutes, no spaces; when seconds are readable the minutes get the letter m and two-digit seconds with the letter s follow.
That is 7h33
